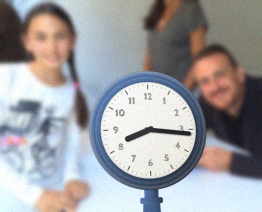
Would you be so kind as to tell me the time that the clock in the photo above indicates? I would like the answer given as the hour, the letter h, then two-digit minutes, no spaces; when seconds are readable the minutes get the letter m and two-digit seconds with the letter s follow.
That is 8h16
